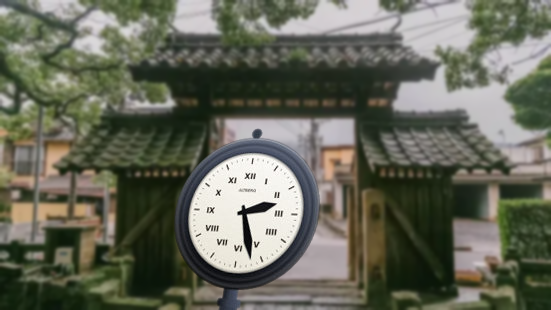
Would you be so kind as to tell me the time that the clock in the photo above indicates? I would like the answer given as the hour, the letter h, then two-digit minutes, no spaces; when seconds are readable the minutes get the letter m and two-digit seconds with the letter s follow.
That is 2h27
